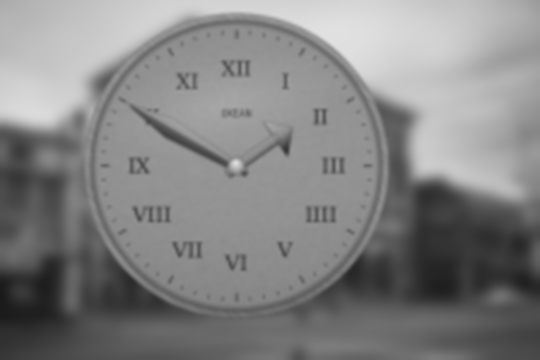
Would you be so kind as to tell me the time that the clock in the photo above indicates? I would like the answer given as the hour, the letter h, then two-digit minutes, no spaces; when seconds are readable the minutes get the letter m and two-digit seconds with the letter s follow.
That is 1h50
